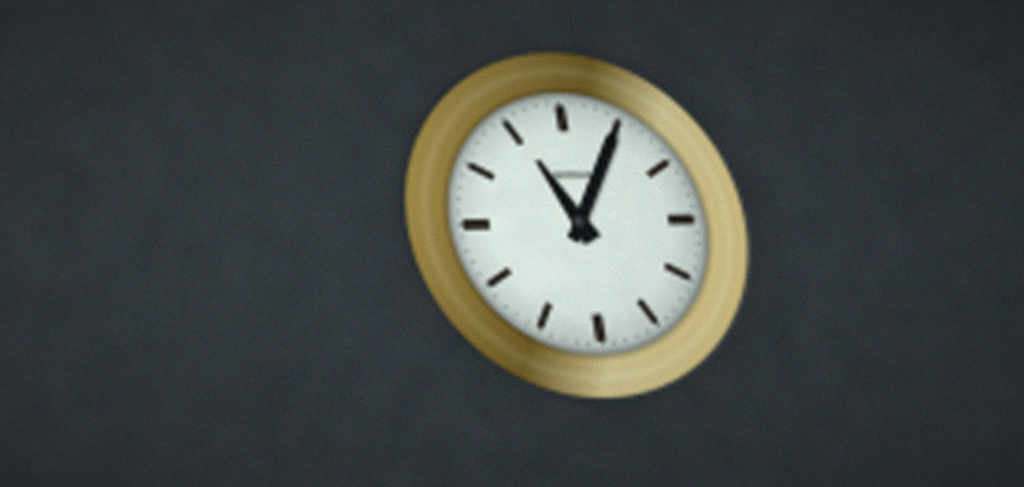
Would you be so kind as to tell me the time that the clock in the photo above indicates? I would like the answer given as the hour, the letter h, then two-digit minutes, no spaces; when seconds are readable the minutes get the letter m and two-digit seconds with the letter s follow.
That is 11h05
